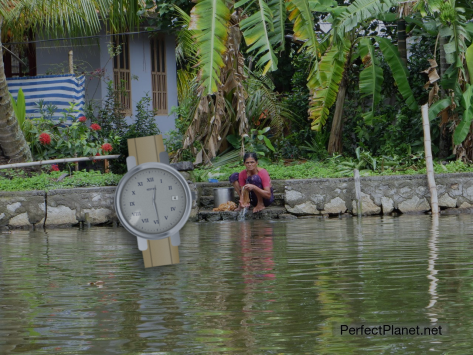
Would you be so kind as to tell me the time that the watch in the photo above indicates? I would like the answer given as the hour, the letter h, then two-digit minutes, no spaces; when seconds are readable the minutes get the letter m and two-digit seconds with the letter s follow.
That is 12h29
